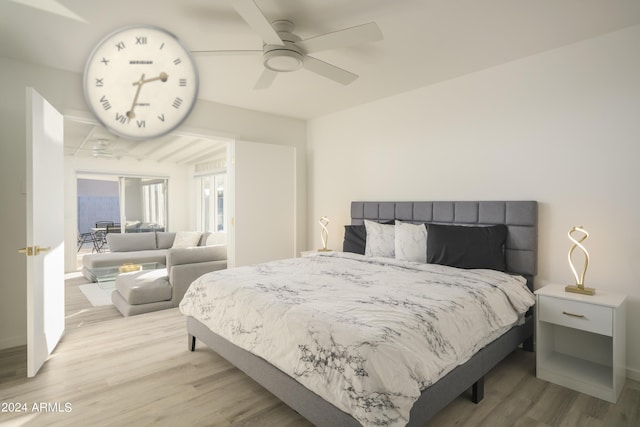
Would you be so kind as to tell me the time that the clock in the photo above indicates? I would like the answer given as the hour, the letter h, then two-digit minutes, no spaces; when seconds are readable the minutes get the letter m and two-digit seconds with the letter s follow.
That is 2h33
